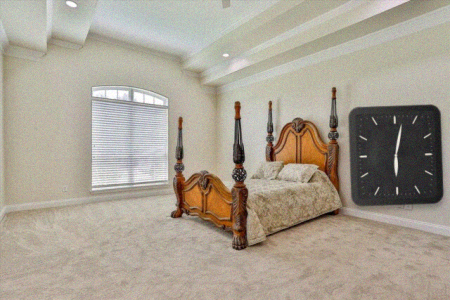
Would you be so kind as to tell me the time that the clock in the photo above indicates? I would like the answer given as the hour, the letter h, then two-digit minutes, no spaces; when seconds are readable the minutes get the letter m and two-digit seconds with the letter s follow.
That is 6h02
